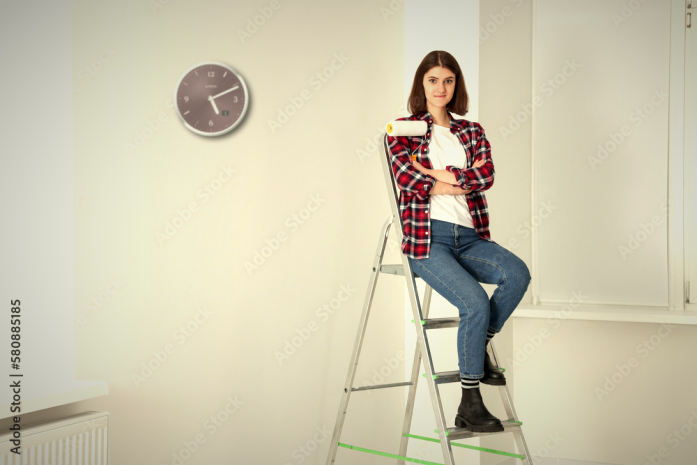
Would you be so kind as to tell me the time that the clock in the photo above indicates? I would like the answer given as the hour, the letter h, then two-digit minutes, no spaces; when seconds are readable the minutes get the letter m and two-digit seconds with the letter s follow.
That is 5h11
